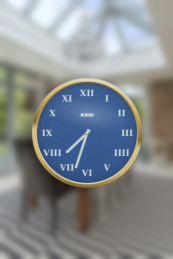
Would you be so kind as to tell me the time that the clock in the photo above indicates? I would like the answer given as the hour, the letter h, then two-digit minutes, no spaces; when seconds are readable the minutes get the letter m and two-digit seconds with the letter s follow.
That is 7h33
